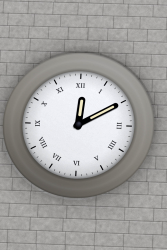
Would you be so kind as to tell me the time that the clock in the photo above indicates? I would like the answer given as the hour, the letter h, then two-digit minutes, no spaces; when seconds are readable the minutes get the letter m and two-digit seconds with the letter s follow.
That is 12h10
